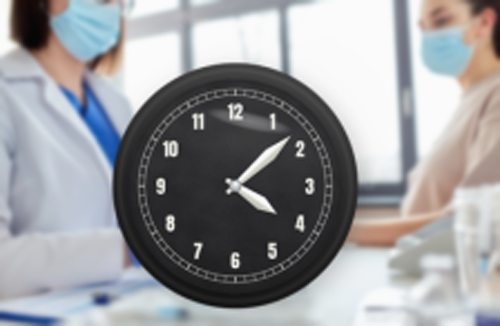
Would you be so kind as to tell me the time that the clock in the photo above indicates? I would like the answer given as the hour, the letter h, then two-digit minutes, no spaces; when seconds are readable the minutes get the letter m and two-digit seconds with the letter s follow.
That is 4h08
